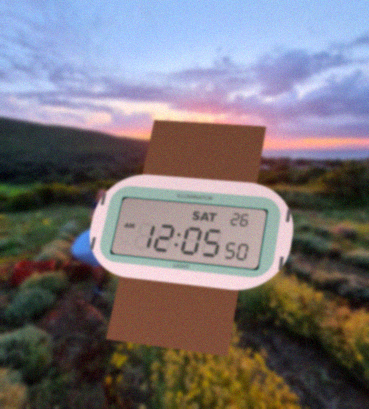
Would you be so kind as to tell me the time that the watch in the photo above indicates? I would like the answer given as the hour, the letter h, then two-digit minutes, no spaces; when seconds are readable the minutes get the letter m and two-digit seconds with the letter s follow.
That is 12h05m50s
